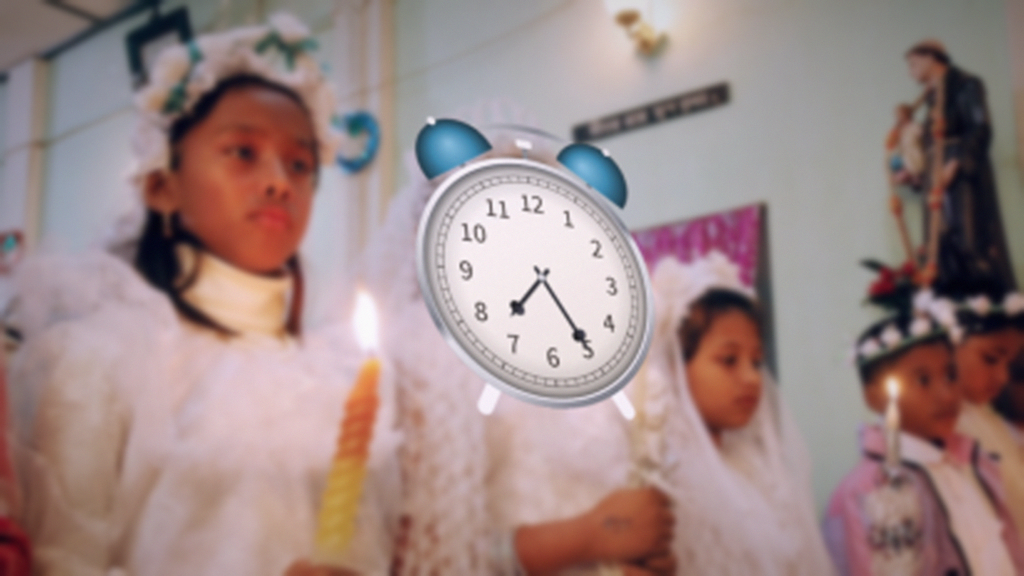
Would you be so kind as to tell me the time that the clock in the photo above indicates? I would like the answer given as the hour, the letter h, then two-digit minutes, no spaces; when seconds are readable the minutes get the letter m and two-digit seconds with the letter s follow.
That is 7h25
